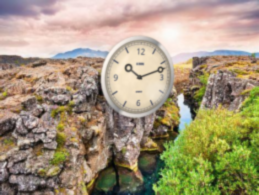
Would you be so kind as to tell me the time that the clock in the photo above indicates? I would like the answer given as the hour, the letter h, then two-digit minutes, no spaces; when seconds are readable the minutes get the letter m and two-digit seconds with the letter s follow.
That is 10h12
